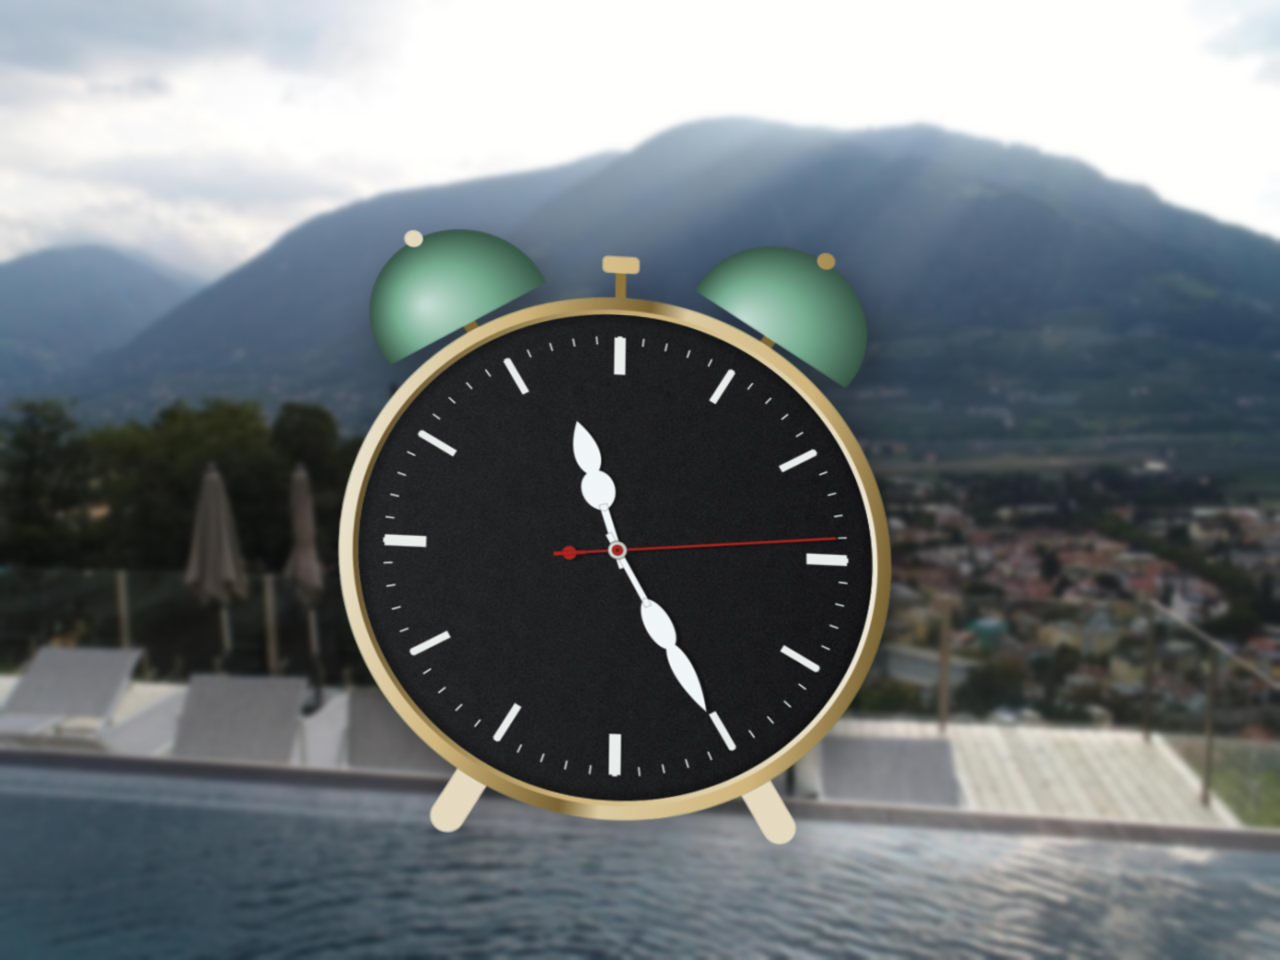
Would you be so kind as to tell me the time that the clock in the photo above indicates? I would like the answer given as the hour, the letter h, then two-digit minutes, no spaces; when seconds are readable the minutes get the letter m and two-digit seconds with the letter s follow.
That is 11h25m14s
